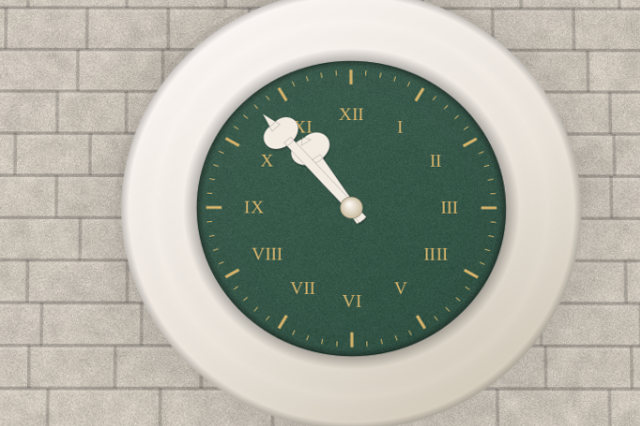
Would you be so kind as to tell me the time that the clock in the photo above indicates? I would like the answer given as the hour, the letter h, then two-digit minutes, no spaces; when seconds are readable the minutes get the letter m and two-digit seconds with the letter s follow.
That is 10h53
